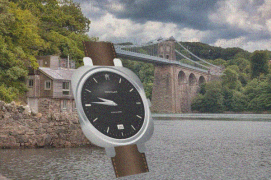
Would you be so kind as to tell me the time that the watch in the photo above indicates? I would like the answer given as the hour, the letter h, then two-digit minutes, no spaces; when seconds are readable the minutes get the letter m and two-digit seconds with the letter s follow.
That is 9h46
